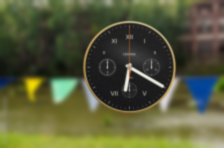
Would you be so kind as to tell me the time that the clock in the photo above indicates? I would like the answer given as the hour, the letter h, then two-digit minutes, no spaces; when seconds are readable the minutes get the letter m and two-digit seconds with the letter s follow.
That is 6h20
